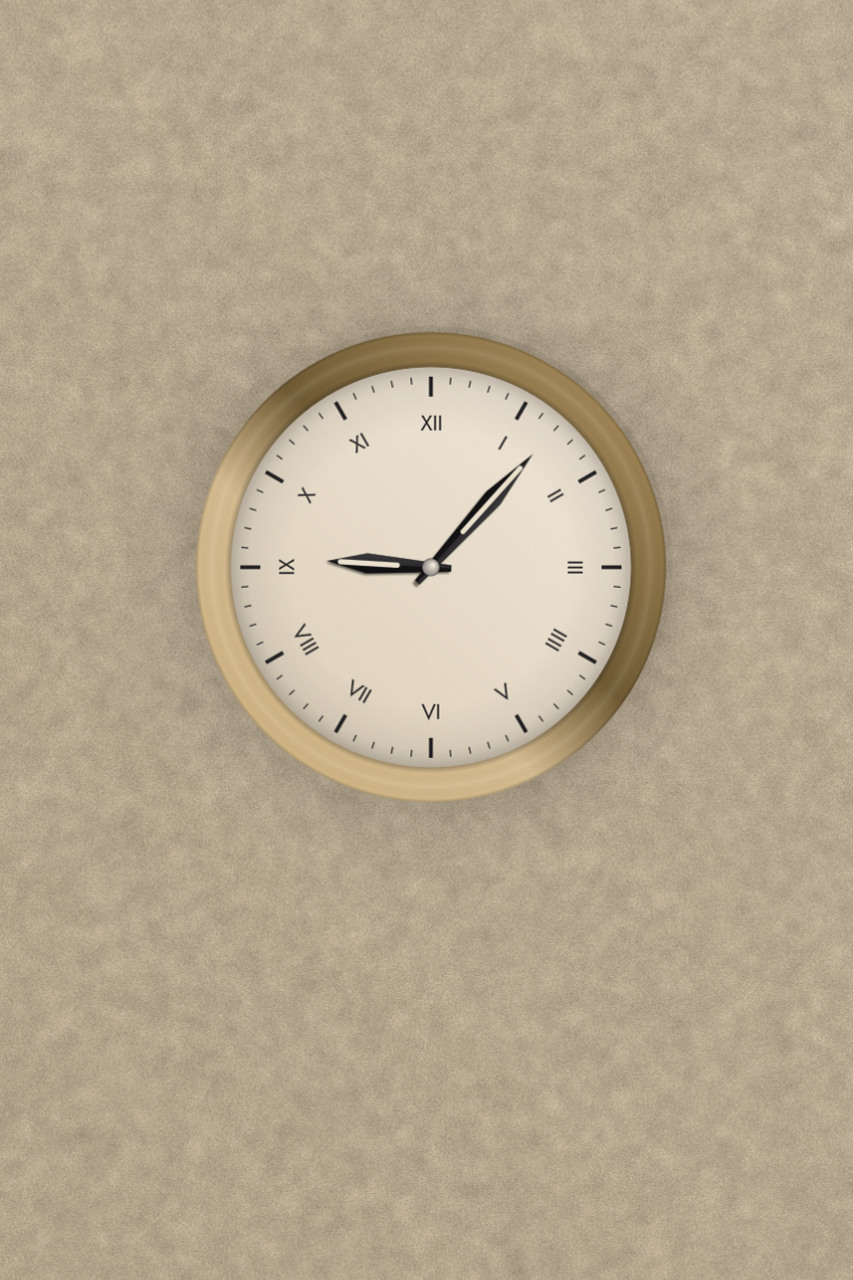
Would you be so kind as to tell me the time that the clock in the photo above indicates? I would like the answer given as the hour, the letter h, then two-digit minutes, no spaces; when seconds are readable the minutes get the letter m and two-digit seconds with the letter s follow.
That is 9h07
